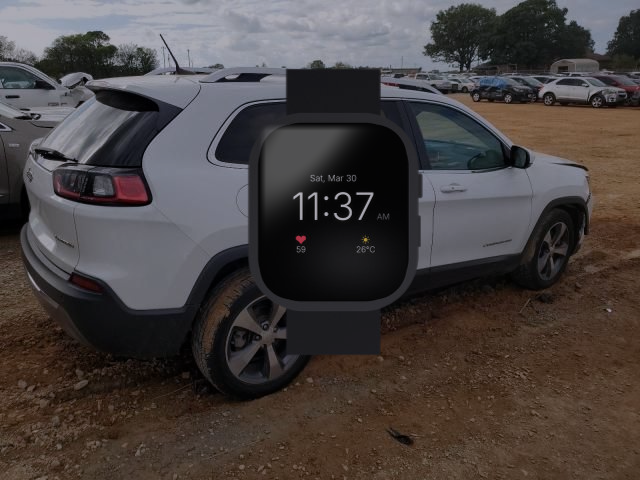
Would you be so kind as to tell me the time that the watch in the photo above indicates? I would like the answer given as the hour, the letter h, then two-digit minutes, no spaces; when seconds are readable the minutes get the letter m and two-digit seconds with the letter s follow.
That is 11h37
